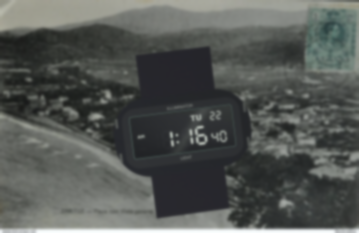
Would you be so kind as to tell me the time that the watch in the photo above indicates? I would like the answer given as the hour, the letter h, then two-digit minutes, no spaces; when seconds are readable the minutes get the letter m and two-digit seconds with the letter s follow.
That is 1h16
